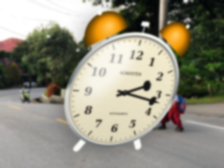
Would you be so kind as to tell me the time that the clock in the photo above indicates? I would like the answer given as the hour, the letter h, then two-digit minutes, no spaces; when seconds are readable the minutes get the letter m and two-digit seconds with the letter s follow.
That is 2h17
